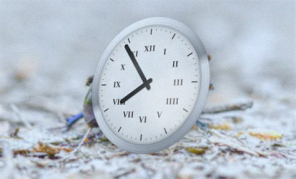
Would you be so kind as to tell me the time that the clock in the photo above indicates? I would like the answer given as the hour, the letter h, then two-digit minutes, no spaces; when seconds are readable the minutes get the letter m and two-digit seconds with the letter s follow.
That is 7h54
